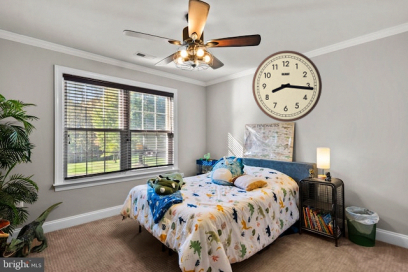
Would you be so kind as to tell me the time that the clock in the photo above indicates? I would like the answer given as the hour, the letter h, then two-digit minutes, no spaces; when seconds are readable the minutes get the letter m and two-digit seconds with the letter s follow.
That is 8h16
